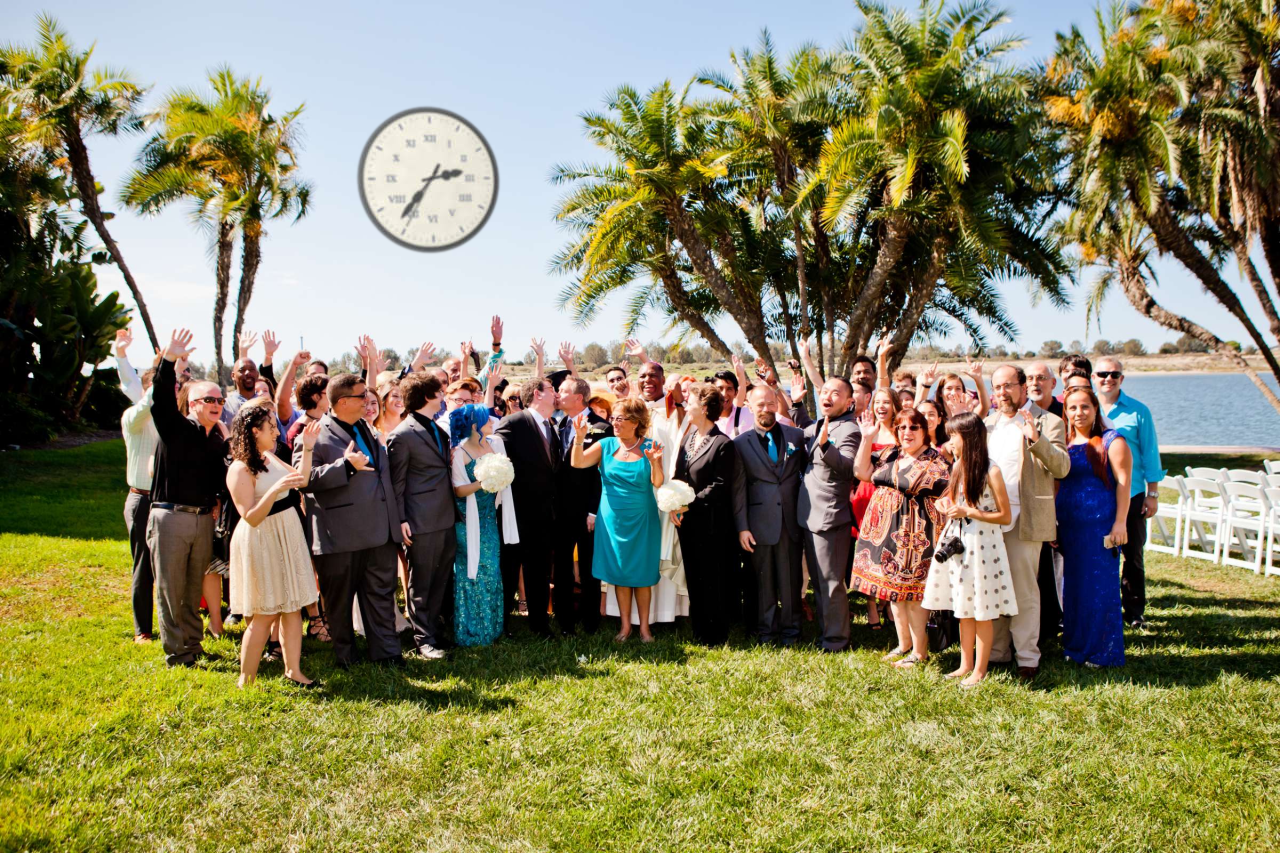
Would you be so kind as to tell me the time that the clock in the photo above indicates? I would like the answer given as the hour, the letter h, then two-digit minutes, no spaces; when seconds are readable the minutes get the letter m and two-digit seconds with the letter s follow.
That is 2h36m35s
